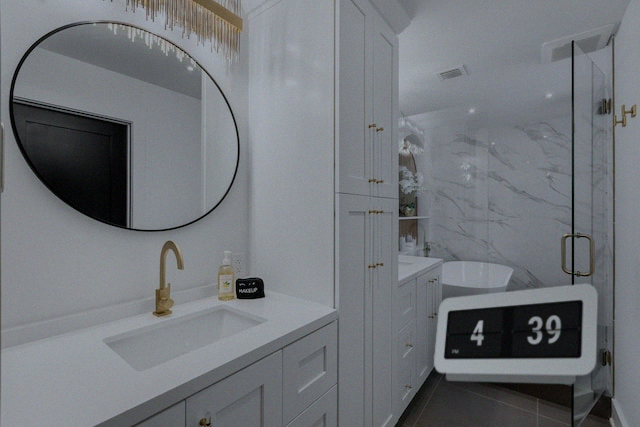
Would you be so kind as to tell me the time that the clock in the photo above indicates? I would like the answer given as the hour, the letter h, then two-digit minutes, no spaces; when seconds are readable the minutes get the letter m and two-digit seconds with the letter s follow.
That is 4h39
